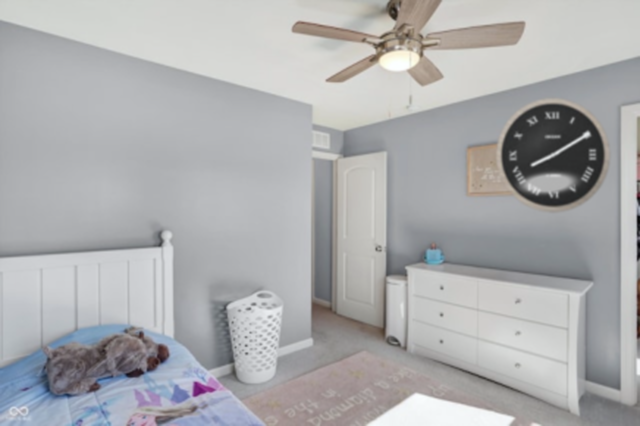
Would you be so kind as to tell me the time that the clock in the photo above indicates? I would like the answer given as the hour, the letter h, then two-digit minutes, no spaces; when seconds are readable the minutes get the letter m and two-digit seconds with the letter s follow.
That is 8h10
